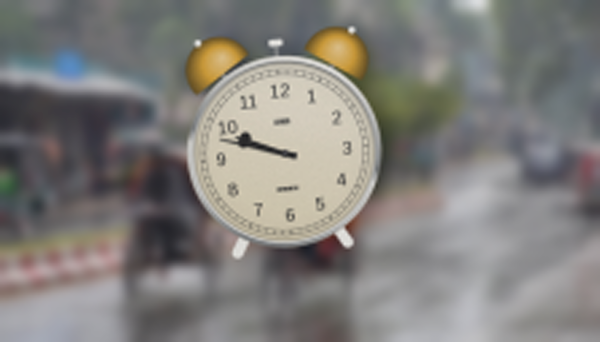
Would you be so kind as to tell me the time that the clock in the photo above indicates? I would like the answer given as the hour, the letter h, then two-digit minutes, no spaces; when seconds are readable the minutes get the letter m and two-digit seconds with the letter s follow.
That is 9h48
